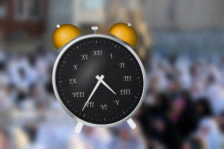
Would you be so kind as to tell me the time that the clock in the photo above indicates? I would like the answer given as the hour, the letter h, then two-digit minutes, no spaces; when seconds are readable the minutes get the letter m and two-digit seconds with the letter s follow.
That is 4h36
